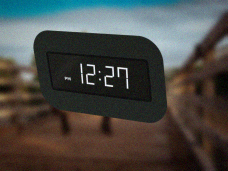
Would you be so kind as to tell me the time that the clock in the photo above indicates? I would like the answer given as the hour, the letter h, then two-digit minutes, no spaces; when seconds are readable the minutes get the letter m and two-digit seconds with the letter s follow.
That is 12h27
